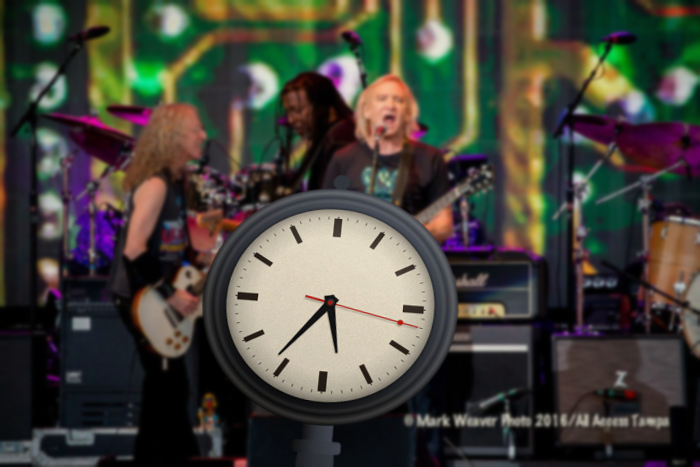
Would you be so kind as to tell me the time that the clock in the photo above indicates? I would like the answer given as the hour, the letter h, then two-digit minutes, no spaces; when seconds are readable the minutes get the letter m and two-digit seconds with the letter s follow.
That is 5h36m17s
